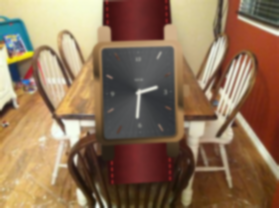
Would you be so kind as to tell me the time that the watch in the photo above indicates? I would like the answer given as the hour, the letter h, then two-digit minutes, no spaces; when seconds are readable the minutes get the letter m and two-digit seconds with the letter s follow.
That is 2h31
